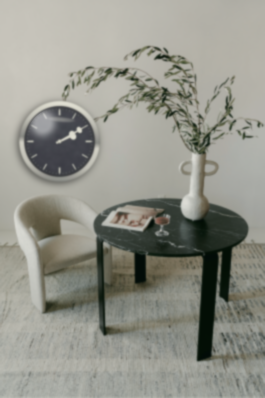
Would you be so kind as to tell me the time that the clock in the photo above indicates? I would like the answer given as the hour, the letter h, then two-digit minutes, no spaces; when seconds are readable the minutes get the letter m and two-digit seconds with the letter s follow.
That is 2h10
